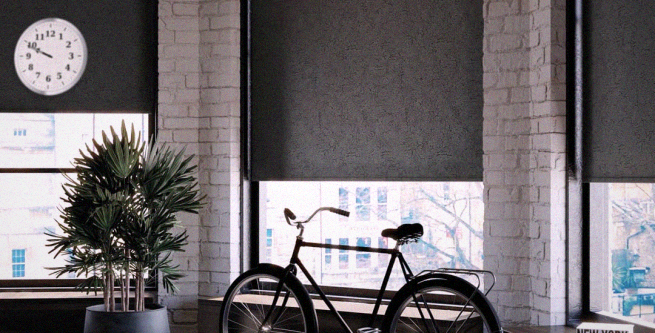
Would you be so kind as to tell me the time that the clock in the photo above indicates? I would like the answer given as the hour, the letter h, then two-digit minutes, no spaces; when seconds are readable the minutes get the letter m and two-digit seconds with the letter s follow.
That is 9h49
